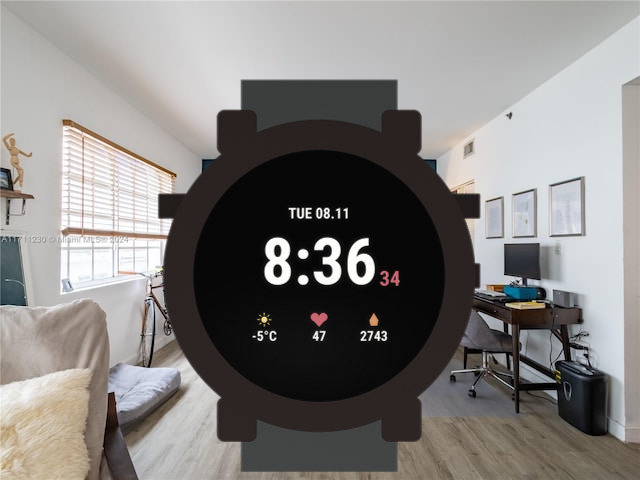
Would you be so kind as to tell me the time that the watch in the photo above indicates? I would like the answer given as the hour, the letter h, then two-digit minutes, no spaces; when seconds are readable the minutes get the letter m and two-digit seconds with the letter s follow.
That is 8h36m34s
